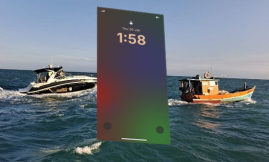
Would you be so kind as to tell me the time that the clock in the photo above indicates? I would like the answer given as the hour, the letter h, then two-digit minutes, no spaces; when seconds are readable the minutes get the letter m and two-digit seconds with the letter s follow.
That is 1h58
